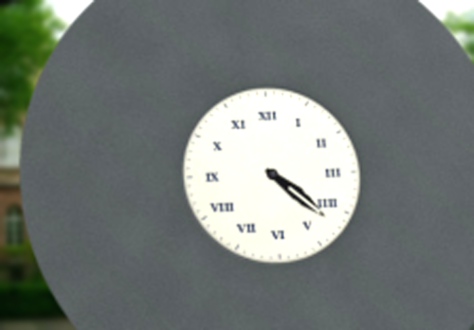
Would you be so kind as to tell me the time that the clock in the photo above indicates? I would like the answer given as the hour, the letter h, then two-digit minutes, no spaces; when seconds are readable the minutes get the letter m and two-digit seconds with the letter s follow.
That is 4h22
